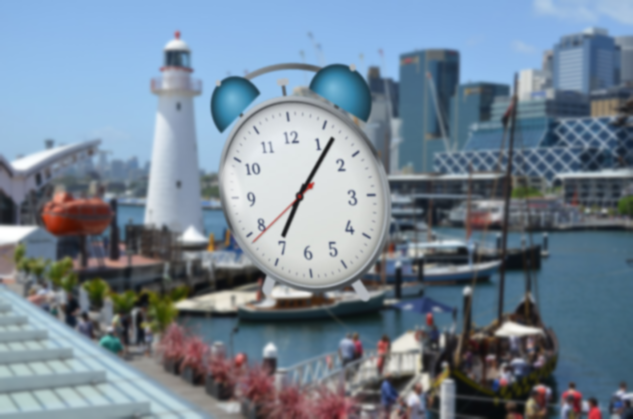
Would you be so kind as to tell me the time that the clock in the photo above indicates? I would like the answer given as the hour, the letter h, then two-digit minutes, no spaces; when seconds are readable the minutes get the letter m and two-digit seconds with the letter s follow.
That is 7h06m39s
